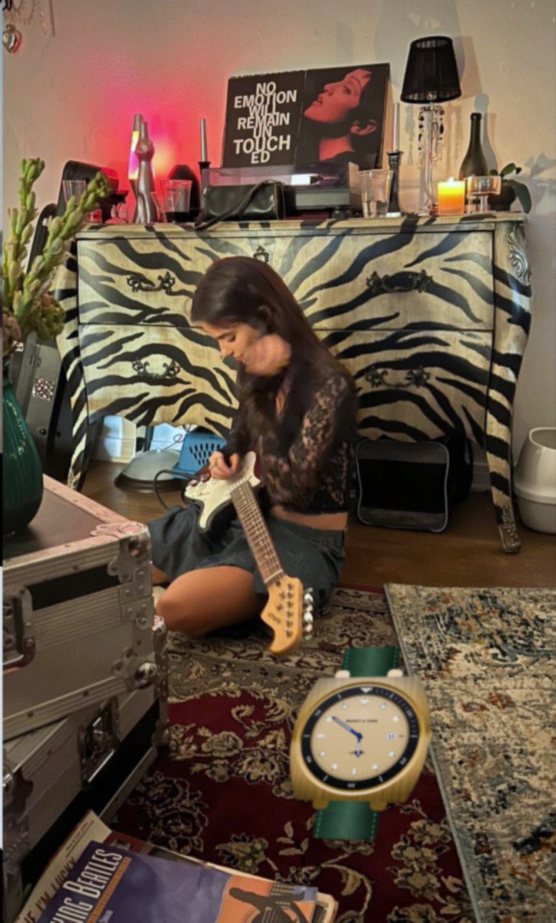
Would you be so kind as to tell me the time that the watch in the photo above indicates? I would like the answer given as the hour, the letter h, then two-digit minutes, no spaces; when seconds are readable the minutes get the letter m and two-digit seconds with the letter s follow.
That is 5h51
